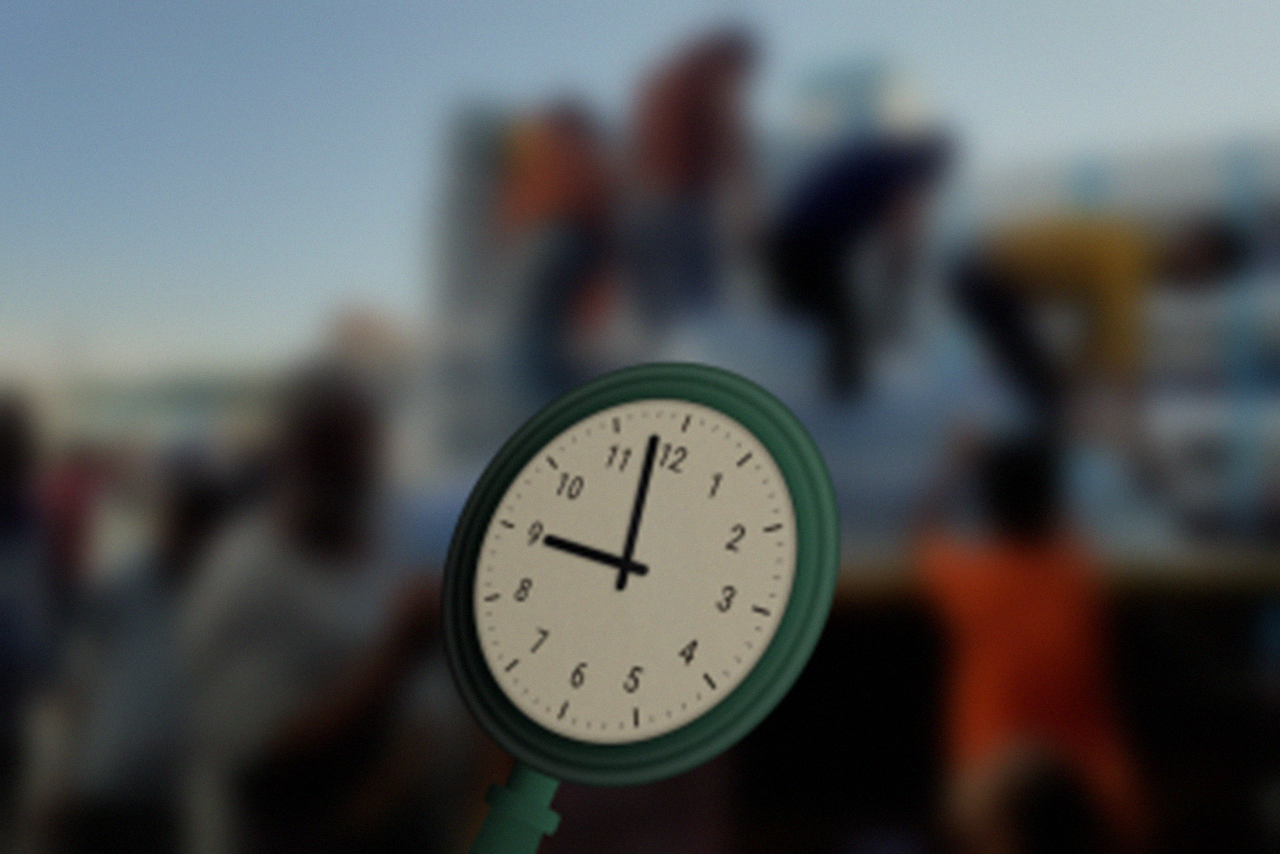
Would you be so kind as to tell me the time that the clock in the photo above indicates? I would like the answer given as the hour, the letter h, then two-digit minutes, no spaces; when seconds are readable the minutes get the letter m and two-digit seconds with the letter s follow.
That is 8h58
